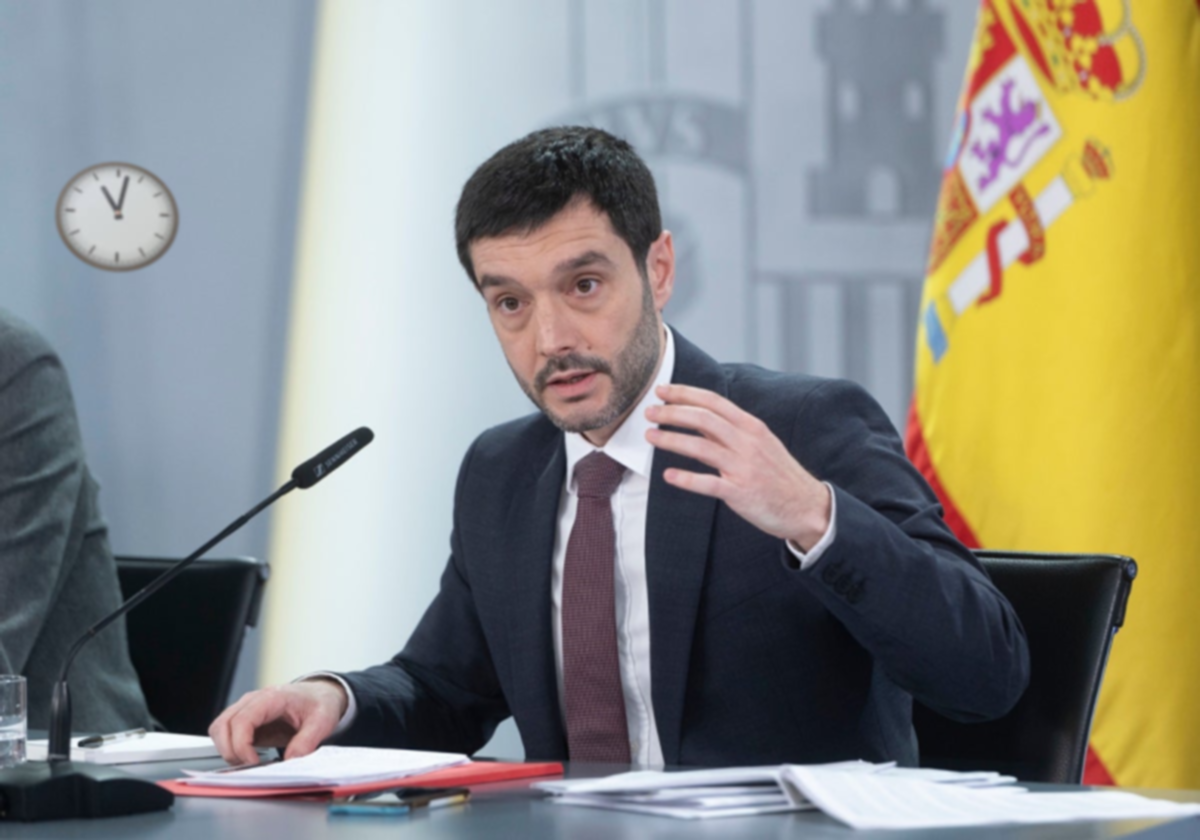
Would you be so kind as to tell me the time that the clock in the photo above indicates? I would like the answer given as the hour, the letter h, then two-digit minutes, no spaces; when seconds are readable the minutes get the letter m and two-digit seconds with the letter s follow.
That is 11h02
